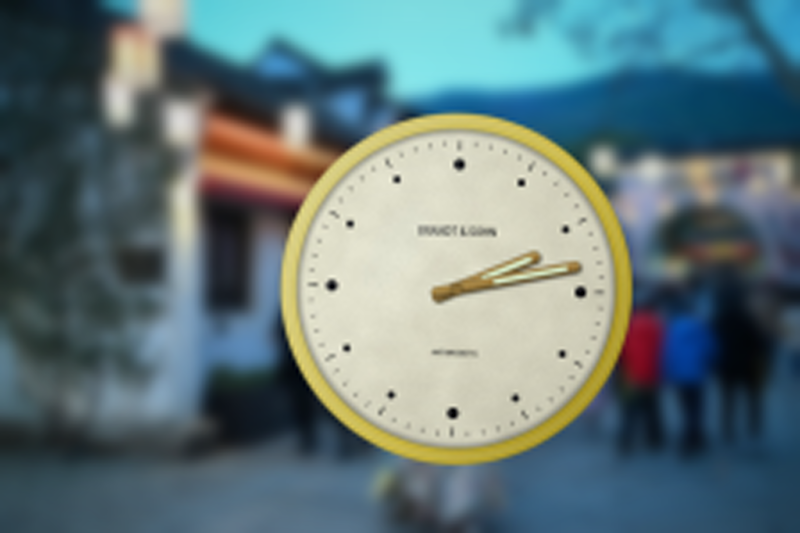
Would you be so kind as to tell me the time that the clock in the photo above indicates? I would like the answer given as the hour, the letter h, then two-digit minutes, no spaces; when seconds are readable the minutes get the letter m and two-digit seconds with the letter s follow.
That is 2h13
